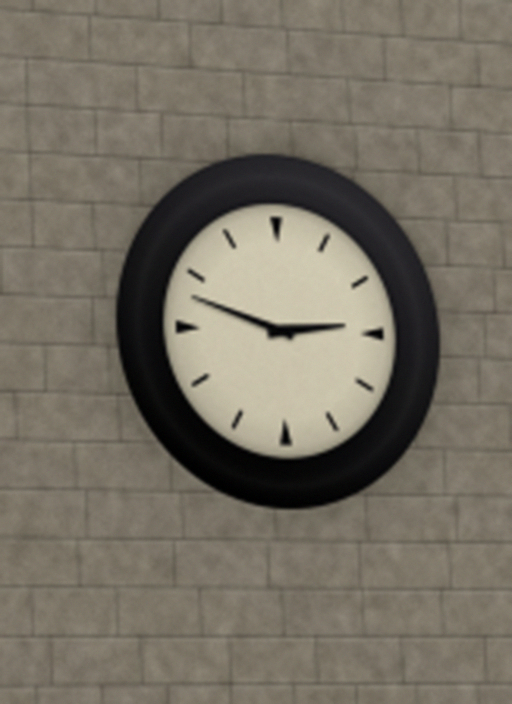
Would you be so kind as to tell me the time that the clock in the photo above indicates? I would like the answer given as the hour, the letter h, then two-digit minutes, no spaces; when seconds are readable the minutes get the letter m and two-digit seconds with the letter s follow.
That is 2h48
